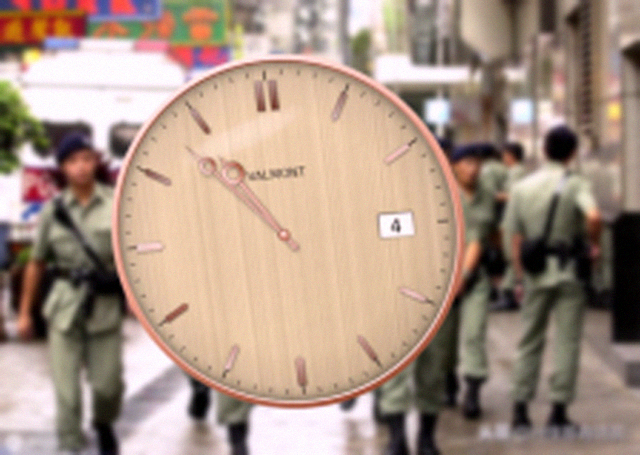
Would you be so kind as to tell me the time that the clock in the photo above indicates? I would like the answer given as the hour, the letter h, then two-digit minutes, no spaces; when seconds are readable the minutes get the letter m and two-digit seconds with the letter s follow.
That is 10h53
